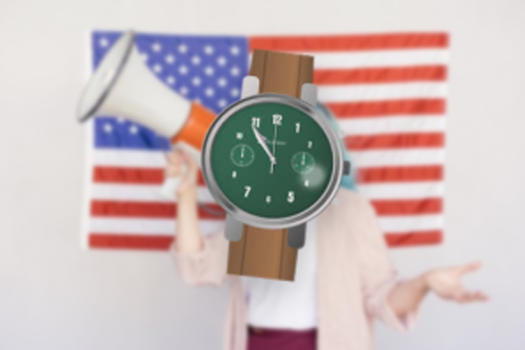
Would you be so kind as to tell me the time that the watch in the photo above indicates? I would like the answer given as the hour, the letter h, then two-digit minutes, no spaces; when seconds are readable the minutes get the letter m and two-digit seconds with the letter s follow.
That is 10h54
